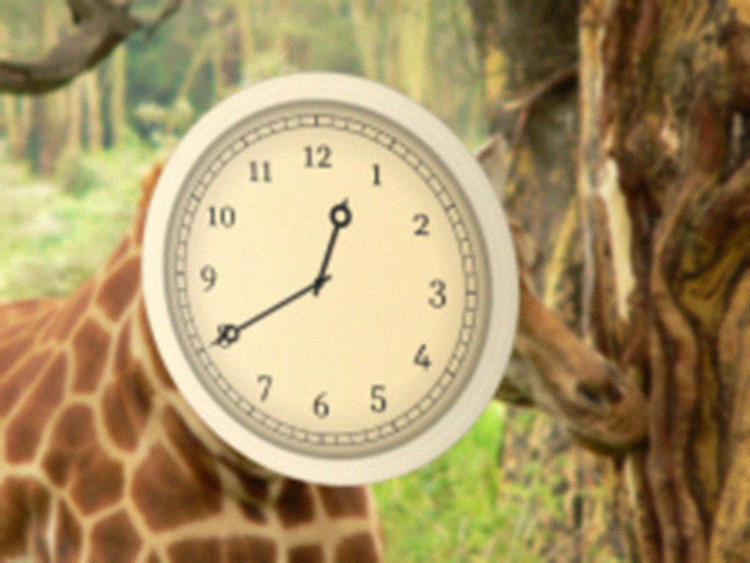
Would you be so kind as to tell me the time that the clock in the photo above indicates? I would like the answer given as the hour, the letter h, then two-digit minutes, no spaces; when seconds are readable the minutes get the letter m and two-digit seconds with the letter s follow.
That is 12h40
